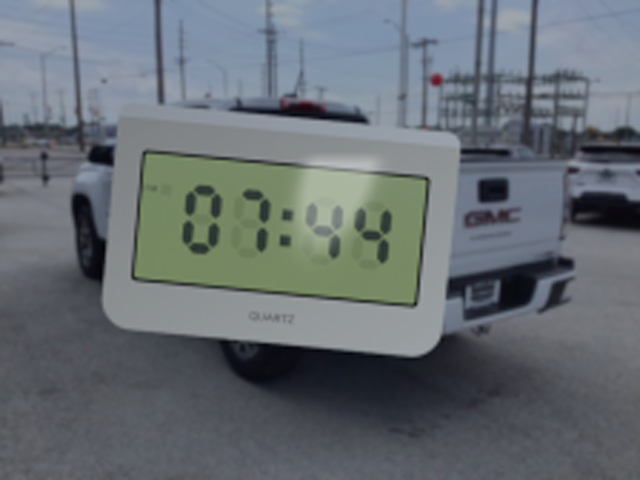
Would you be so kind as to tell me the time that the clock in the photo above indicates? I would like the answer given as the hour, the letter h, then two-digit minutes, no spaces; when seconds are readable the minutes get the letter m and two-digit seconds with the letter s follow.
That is 7h44
